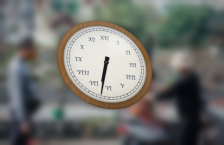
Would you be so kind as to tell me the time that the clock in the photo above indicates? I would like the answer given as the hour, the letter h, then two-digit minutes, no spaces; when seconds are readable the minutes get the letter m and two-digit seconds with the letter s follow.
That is 6h32
